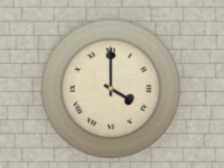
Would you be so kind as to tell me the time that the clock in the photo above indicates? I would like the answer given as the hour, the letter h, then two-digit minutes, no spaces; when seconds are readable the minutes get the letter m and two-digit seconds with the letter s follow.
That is 4h00
